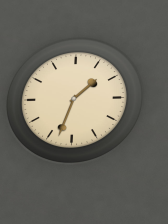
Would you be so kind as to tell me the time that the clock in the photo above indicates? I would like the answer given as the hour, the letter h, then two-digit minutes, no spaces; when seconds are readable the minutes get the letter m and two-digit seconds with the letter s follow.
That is 1h33
